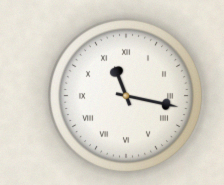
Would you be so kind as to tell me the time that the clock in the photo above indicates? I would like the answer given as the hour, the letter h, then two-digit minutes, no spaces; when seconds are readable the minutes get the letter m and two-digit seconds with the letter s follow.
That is 11h17
